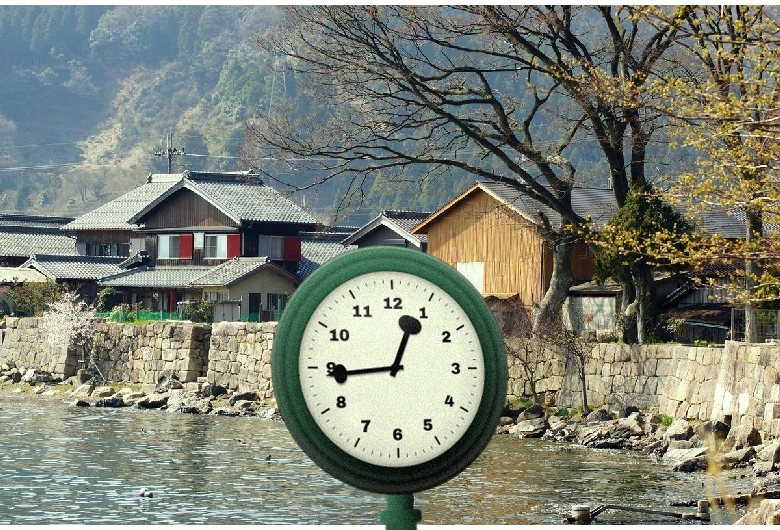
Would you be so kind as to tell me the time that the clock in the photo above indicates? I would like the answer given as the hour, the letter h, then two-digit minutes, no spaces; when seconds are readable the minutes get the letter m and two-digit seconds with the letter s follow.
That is 12h44
